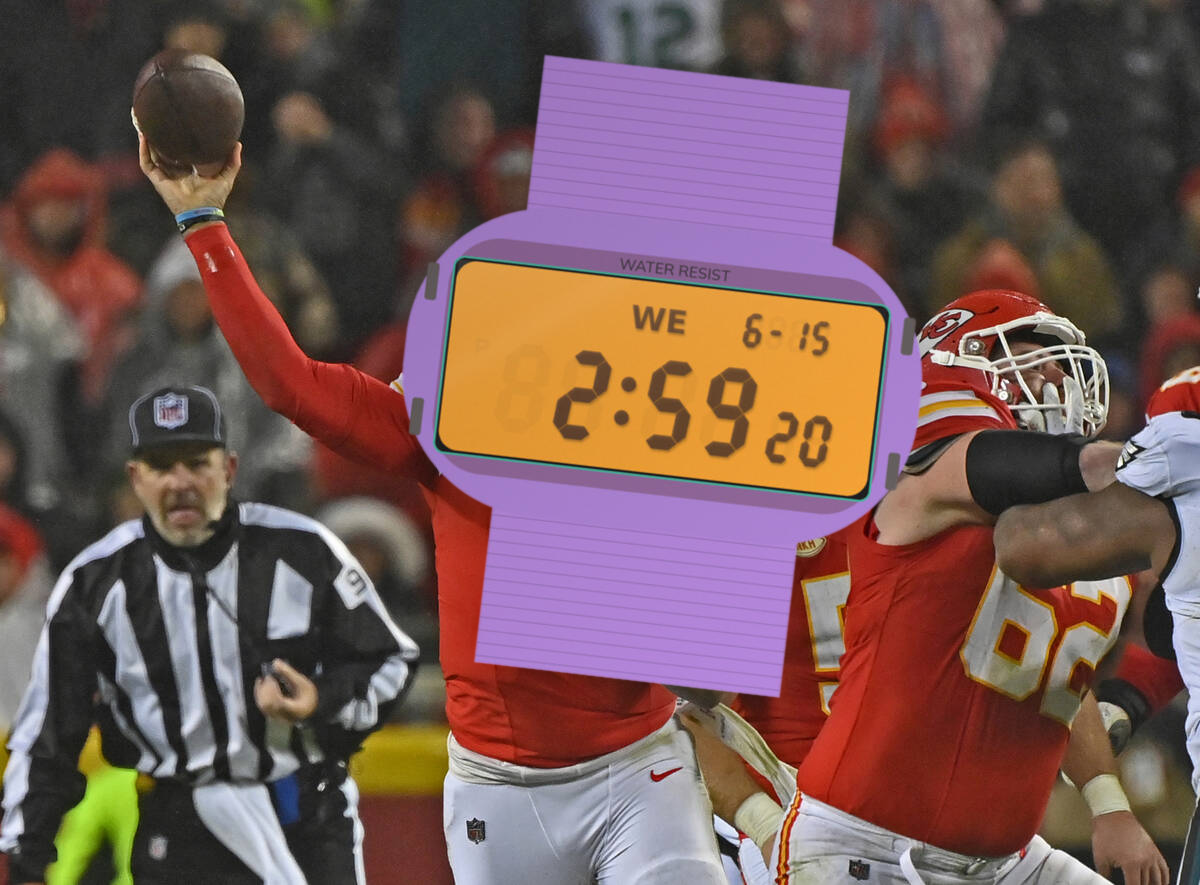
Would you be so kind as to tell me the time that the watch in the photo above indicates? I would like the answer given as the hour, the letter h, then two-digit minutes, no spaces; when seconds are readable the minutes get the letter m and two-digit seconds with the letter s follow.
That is 2h59m20s
